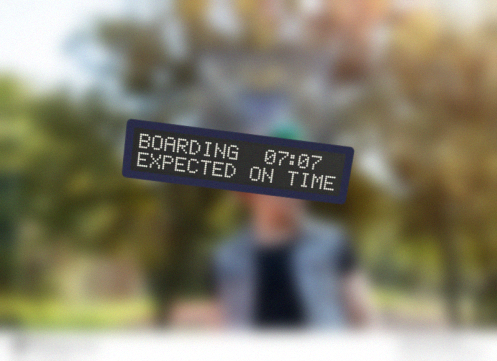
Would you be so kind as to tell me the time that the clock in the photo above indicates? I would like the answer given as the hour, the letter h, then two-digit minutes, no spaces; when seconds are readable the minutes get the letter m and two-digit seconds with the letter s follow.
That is 7h07
